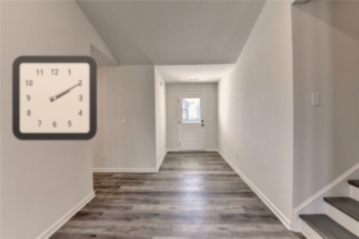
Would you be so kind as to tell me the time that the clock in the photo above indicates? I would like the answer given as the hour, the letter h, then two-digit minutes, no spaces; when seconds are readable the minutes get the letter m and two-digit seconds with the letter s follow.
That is 2h10
